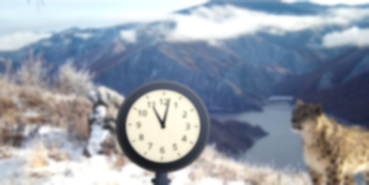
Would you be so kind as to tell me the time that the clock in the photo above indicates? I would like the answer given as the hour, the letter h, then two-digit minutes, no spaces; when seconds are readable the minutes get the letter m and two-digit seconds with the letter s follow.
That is 11h02
